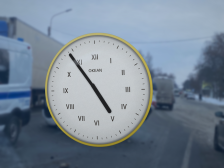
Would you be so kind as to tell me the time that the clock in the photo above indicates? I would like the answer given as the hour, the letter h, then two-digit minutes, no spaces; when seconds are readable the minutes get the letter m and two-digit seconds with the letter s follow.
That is 4h54
